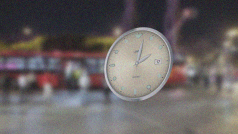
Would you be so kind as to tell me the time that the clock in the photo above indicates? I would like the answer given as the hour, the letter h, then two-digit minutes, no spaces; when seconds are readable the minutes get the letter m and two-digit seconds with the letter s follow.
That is 2h02
